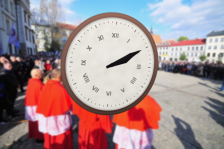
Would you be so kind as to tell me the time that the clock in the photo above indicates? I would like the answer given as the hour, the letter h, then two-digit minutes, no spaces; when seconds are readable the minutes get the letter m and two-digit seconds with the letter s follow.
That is 2h10
